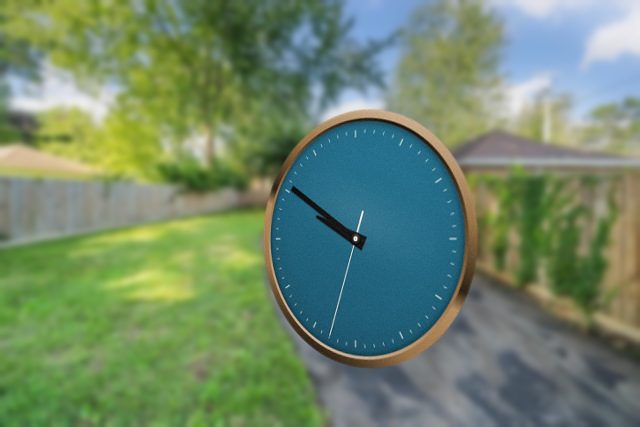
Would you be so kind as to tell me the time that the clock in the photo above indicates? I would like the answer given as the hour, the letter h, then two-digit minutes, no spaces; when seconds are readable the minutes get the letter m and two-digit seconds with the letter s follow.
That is 9h50m33s
